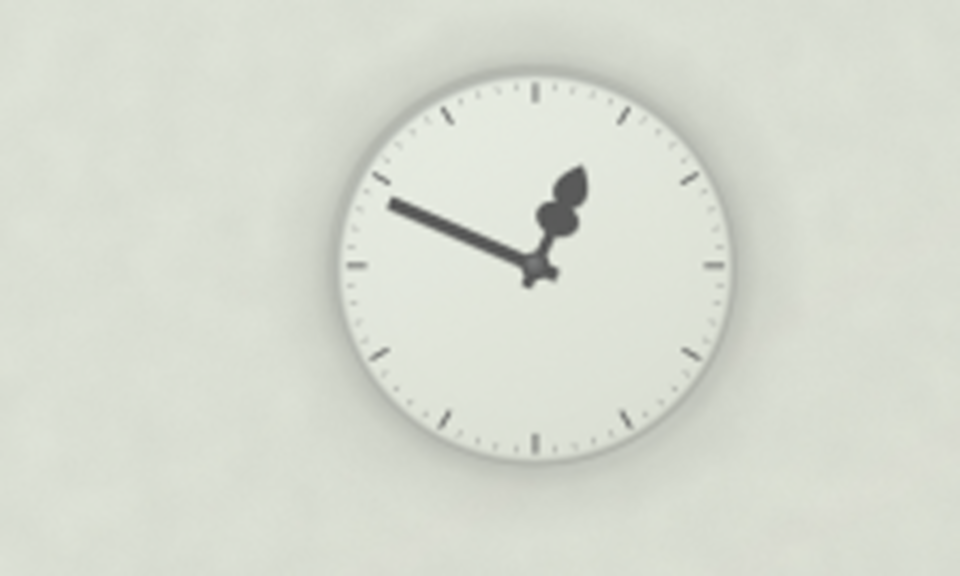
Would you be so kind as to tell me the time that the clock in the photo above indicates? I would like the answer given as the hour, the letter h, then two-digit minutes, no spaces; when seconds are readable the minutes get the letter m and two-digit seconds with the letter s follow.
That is 12h49
